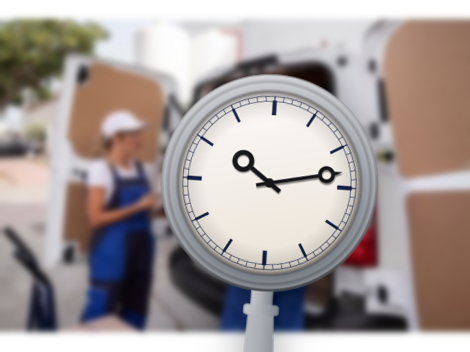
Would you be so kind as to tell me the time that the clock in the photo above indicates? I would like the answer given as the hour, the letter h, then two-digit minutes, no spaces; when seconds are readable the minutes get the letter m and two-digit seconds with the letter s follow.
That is 10h13
